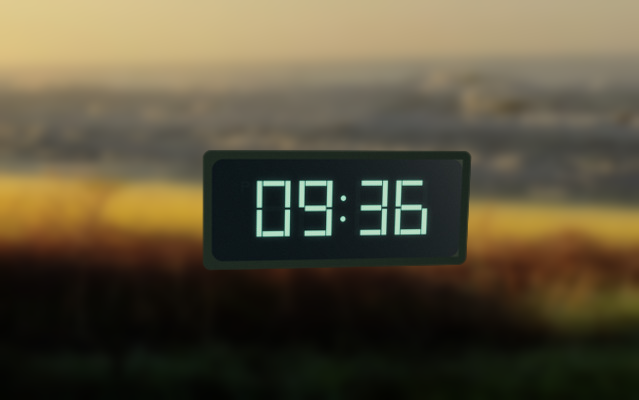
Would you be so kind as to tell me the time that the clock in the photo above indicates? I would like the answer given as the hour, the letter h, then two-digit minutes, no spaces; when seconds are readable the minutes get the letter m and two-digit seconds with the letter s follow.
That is 9h36
